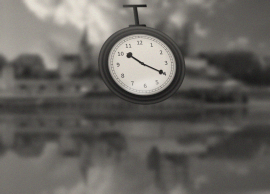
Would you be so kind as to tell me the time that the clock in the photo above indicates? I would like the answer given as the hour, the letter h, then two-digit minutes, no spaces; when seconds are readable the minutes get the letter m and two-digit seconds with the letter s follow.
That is 10h20
